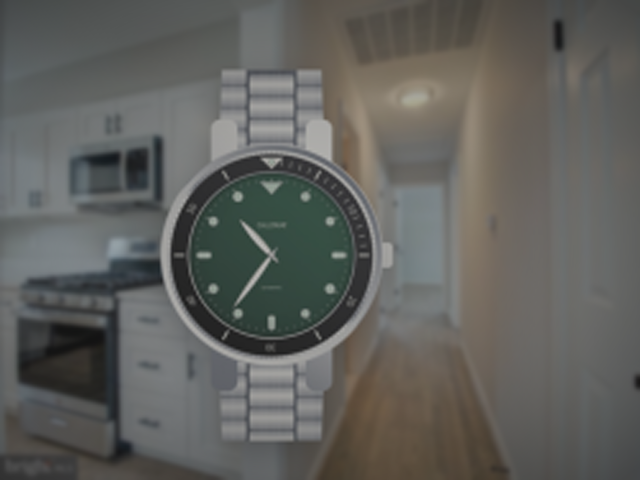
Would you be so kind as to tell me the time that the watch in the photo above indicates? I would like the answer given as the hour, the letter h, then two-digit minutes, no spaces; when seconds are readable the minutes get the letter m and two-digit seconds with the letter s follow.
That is 10h36
